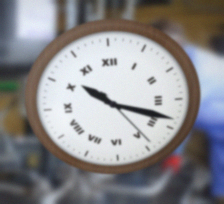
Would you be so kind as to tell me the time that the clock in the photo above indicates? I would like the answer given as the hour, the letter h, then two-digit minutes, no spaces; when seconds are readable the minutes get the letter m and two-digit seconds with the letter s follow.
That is 10h18m24s
